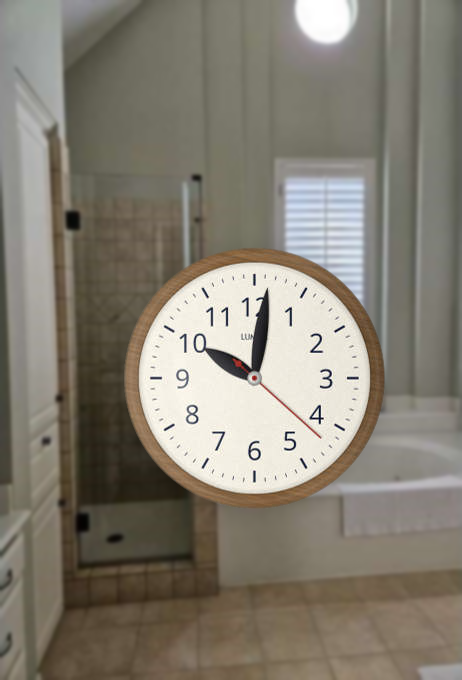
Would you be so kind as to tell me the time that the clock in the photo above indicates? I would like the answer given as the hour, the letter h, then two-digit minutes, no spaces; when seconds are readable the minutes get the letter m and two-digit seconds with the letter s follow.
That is 10h01m22s
